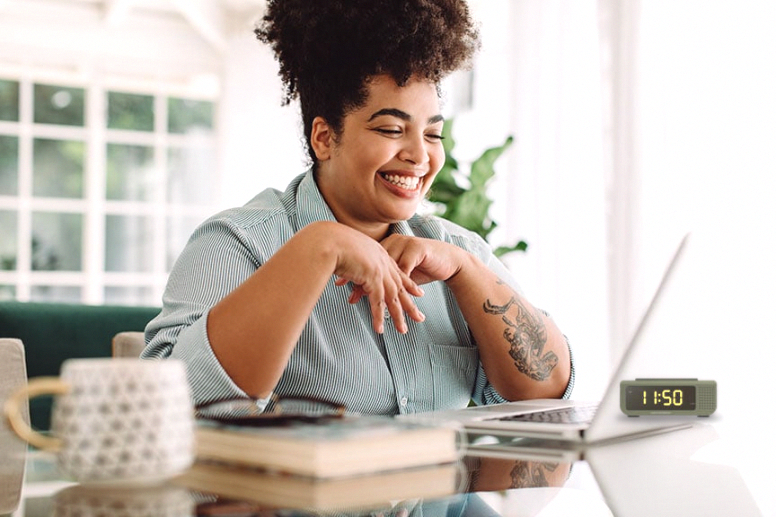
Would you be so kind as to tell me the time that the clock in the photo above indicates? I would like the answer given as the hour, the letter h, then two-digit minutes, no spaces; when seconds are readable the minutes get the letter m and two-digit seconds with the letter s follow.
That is 11h50
